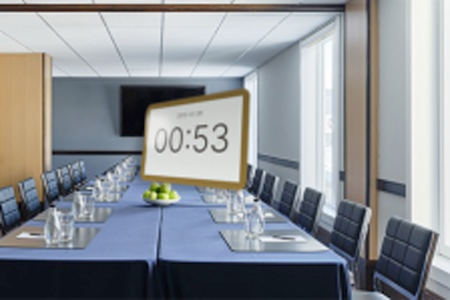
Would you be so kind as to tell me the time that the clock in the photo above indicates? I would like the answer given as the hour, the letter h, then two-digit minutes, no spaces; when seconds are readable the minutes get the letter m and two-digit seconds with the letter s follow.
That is 0h53
